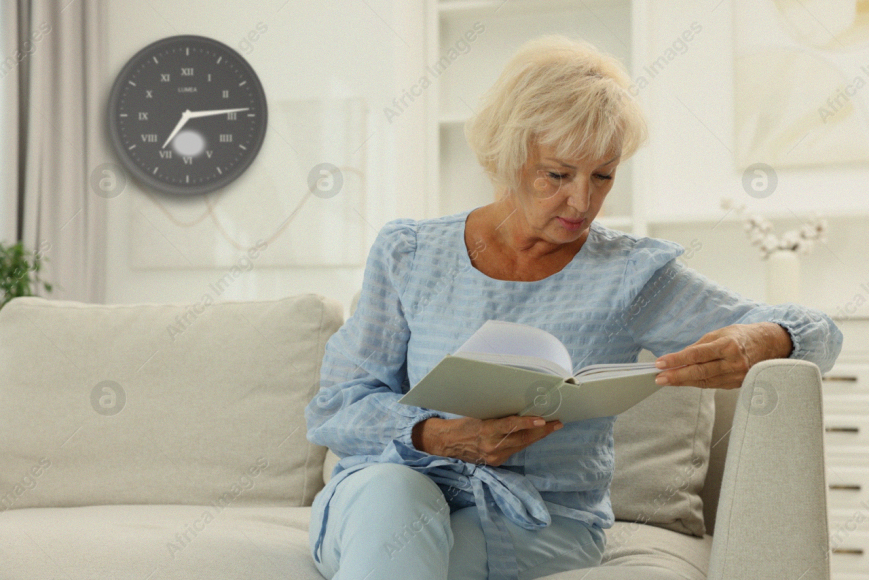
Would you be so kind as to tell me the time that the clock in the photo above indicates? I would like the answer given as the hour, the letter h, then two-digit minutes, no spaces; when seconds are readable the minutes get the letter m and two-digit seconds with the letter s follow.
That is 7h14
